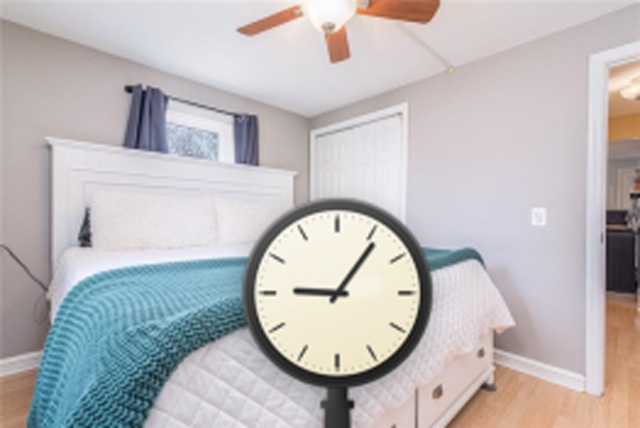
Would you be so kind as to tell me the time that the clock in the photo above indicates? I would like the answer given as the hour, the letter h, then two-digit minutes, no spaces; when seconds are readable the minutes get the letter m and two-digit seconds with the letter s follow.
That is 9h06
